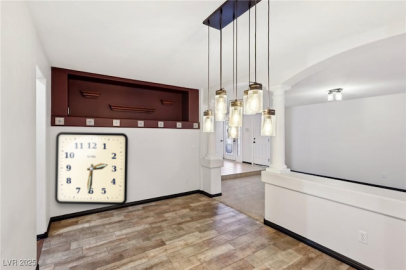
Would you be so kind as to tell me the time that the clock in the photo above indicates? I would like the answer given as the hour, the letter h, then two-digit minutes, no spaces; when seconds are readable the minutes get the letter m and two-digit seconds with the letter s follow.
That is 2h31
